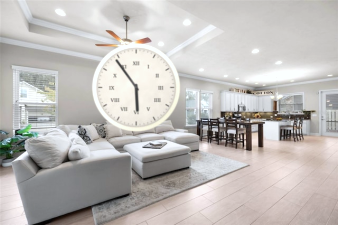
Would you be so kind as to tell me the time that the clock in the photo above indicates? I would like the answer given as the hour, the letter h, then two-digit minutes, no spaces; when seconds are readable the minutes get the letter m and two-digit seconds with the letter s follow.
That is 5h54
